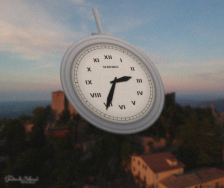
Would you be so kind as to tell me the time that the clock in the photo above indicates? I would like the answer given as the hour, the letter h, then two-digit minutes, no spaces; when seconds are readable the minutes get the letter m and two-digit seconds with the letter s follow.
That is 2h35
